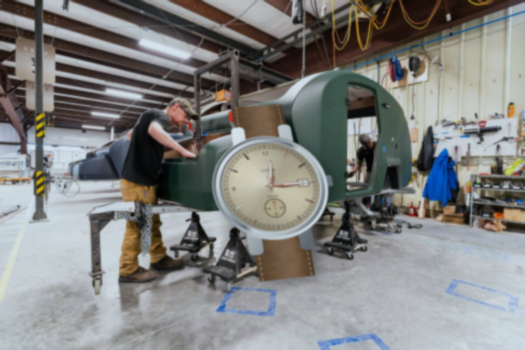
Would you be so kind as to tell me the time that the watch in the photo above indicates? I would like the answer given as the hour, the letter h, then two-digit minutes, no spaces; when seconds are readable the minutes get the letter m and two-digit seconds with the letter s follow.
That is 12h15
